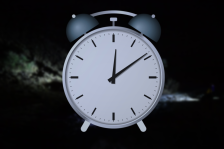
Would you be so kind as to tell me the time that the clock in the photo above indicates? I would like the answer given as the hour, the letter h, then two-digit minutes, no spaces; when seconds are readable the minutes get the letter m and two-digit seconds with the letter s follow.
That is 12h09
